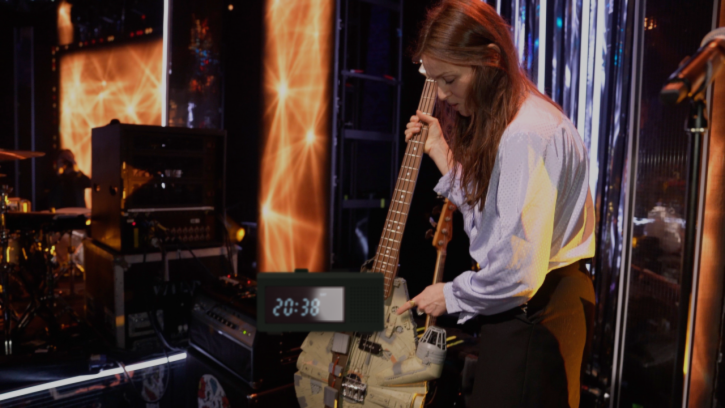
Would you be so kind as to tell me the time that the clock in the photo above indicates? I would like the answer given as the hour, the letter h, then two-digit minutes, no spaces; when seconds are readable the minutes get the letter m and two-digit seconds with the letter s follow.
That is 20h38
